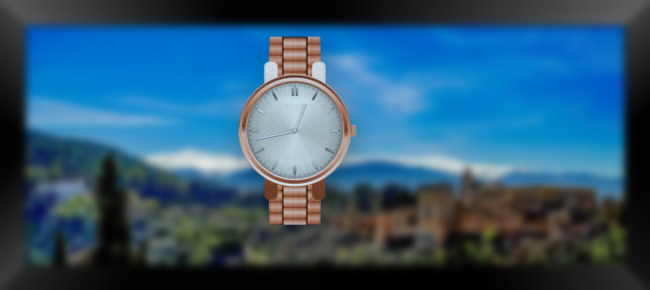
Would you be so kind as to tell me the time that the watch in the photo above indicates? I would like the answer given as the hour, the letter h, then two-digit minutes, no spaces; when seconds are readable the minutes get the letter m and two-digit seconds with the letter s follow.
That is 12h43
